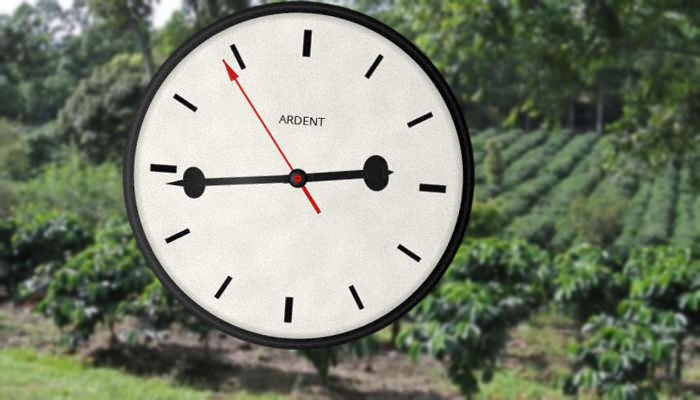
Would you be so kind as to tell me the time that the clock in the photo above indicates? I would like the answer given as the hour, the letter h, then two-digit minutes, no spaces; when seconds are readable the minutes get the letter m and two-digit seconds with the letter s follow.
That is 2h43m54s
